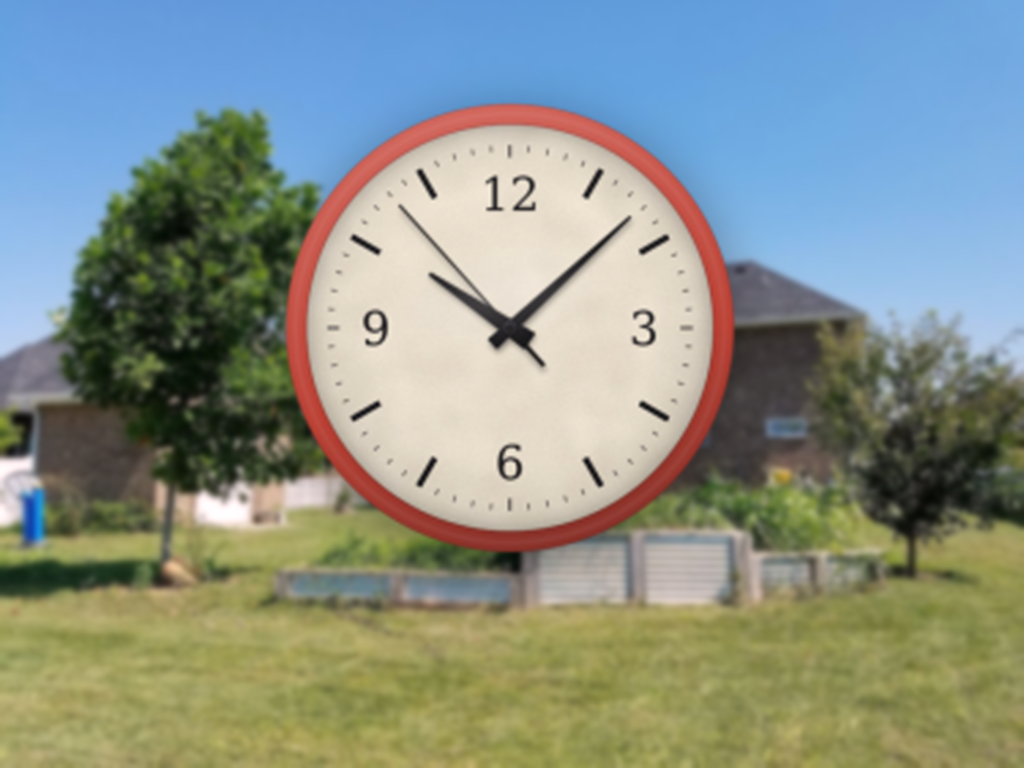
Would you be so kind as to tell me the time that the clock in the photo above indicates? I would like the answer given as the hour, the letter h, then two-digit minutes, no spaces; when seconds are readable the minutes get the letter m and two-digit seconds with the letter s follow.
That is 10h07m53s
